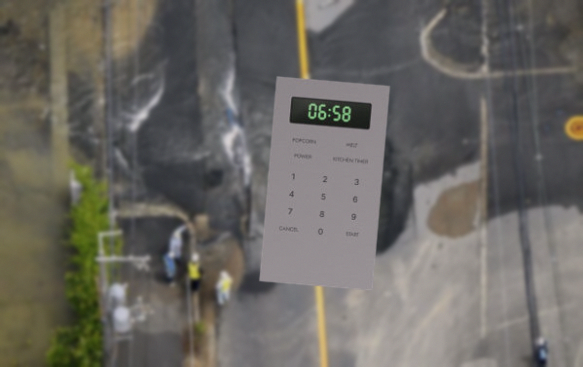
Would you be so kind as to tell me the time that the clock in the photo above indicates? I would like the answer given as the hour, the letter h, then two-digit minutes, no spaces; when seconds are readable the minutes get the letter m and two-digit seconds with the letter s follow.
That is 6h58
